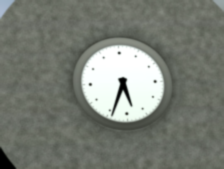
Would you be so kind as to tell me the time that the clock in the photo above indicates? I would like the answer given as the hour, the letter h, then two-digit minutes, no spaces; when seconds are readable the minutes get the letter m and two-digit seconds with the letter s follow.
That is 5h34
